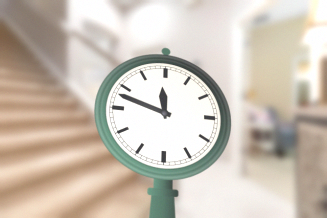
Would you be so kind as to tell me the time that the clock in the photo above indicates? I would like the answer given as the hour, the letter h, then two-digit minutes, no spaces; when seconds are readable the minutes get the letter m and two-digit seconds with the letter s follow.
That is 11h48
